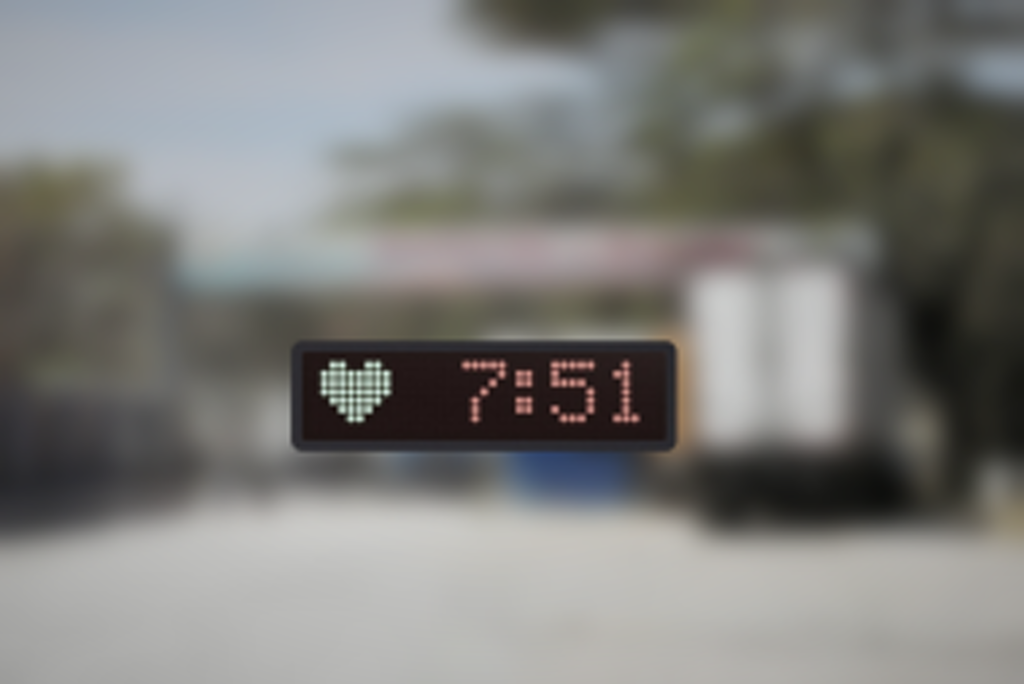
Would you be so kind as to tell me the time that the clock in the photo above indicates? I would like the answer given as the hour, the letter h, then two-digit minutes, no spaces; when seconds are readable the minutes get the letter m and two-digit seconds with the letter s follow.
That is 7h51
